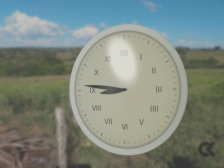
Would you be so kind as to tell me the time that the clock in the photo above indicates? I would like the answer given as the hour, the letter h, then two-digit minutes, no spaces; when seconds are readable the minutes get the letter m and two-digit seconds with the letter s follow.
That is 8h46
